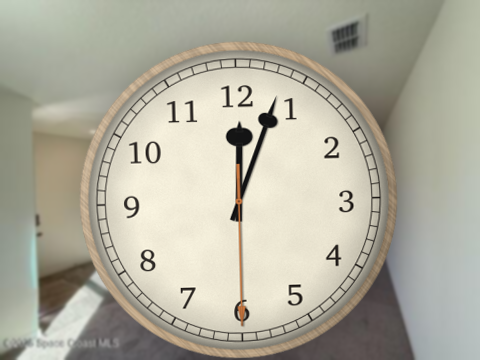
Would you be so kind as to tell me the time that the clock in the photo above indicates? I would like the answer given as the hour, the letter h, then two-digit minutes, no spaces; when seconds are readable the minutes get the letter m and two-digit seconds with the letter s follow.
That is 12h03m30s
